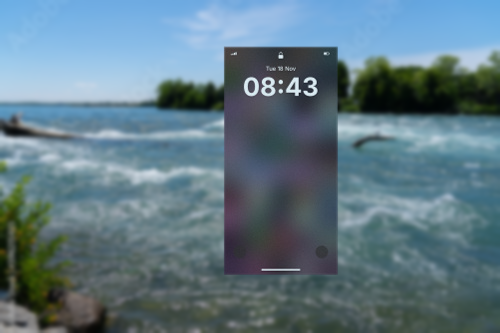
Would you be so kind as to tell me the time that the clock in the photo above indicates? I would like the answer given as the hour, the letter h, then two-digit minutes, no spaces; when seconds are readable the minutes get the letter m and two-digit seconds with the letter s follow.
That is 8h43
